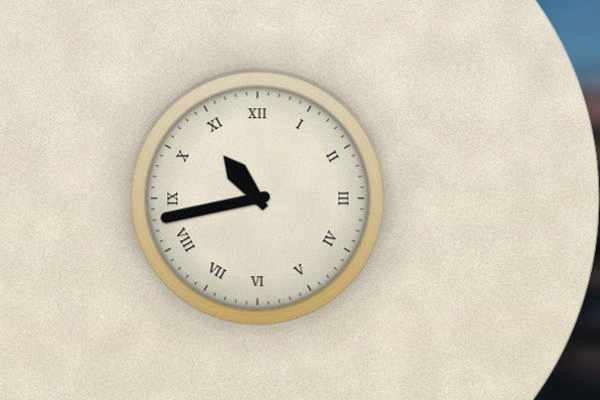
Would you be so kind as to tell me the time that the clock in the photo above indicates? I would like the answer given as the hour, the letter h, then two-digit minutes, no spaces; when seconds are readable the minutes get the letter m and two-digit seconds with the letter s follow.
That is 10h43
